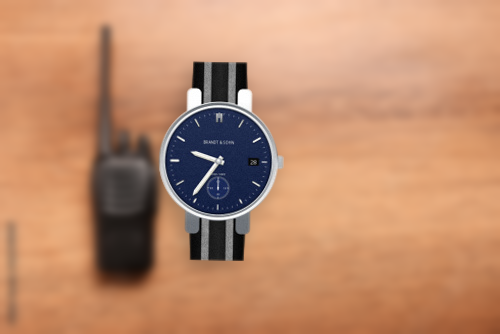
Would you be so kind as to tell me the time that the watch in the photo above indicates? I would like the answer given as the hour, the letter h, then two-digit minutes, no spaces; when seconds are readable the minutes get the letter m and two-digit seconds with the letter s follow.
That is 9h36
